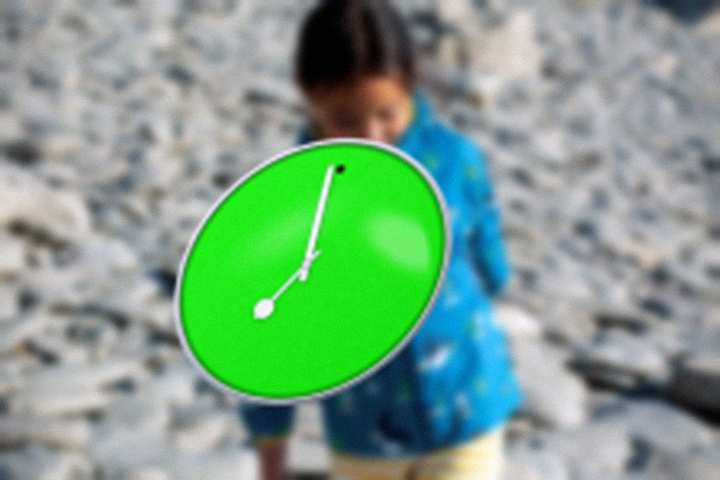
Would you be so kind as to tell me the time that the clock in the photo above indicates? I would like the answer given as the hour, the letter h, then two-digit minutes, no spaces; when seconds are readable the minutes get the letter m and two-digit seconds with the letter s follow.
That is 6h59
